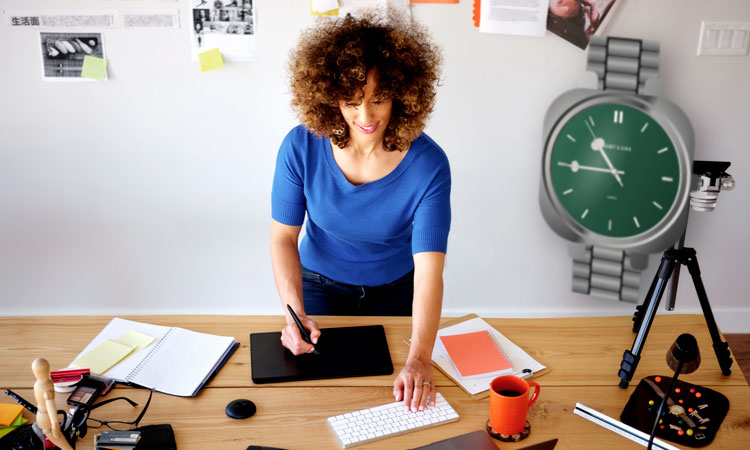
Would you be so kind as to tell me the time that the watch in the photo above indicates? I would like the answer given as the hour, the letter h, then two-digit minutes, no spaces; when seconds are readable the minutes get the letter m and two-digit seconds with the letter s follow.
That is 10h44m54s
